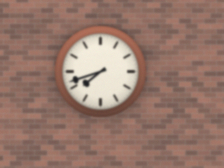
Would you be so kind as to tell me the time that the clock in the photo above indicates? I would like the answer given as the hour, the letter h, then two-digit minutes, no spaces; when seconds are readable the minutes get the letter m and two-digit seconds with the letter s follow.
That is 7h42
